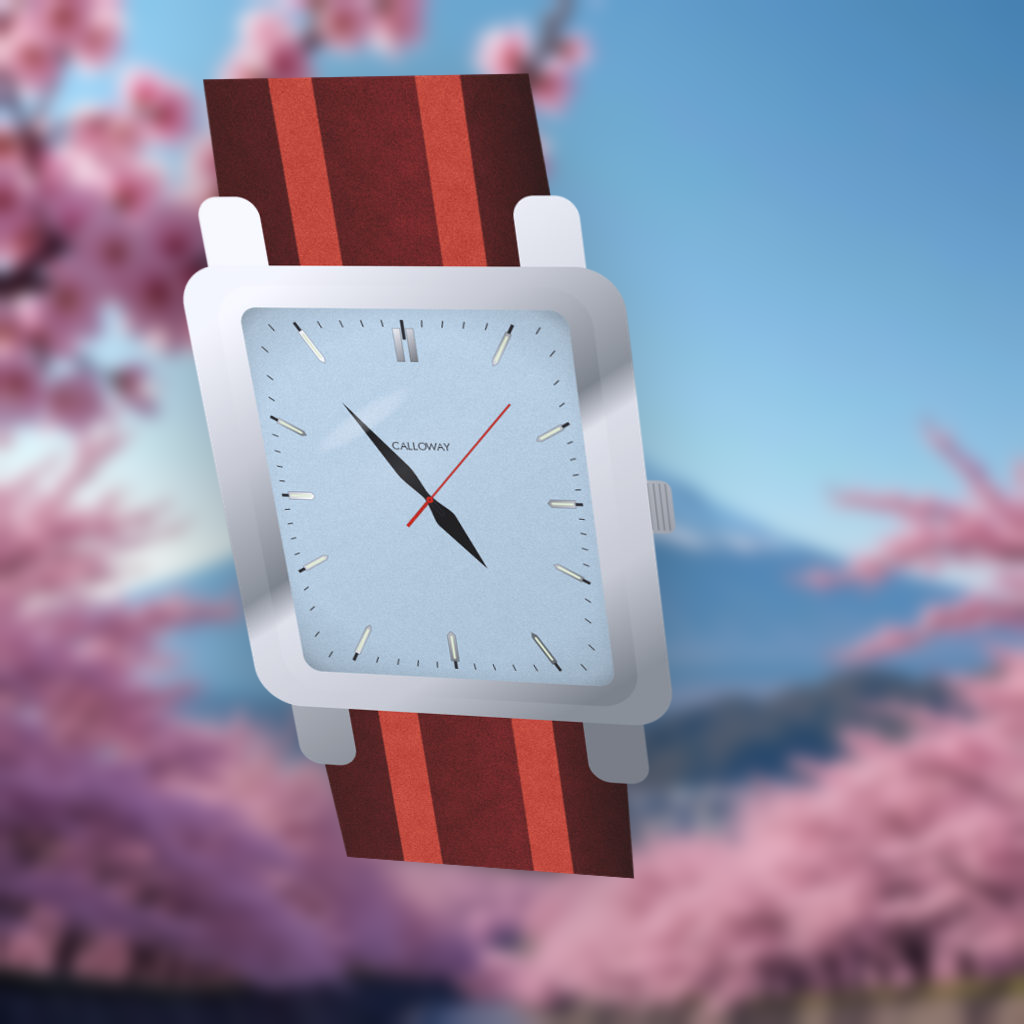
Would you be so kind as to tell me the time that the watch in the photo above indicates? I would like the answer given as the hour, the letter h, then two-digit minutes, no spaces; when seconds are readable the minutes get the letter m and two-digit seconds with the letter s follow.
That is 4h54m07s
